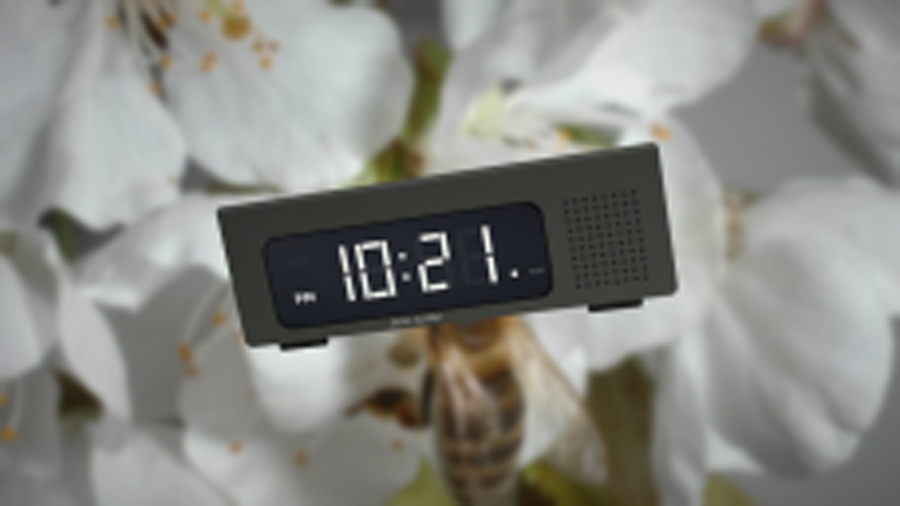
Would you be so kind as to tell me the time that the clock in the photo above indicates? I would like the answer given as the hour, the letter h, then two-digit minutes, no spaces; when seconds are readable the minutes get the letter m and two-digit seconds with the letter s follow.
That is 10h21
